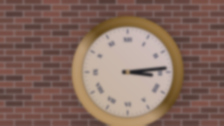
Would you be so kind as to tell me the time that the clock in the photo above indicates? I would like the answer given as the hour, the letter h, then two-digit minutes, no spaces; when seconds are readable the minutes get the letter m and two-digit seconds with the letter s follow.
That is 3h14
